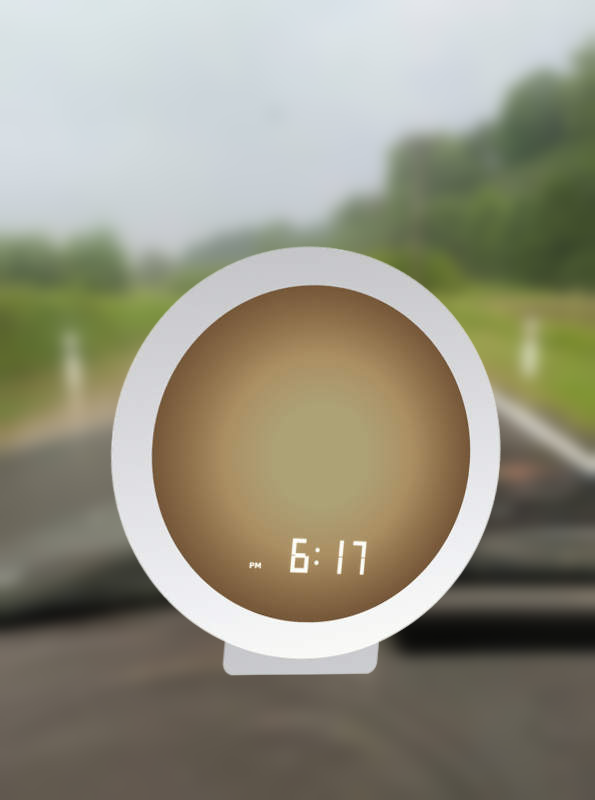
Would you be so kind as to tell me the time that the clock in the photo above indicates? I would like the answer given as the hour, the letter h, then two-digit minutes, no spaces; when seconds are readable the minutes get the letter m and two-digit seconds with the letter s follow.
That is 6h17
